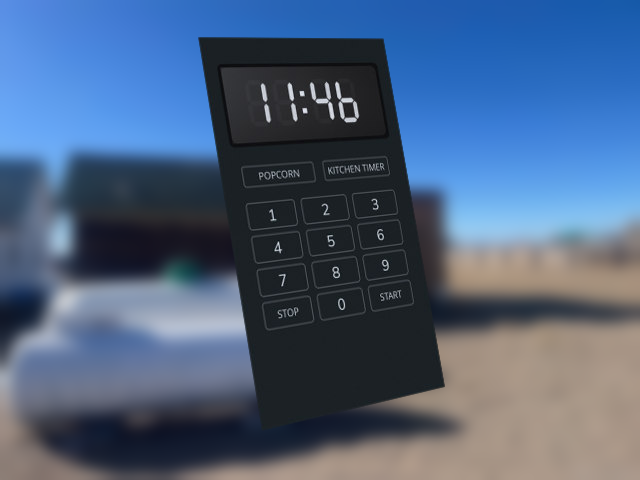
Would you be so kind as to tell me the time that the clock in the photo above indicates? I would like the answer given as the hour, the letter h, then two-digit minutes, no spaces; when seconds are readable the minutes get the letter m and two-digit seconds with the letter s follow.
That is 11h46
